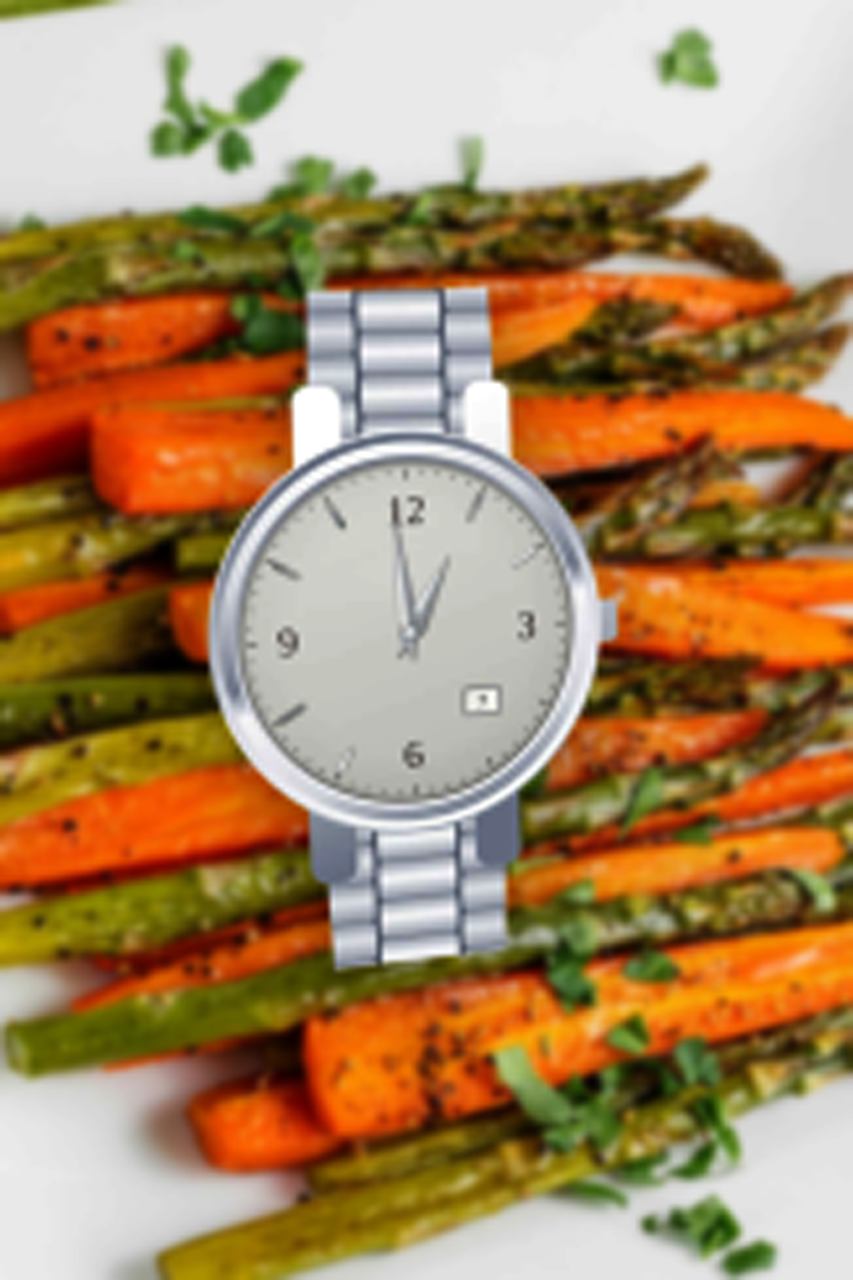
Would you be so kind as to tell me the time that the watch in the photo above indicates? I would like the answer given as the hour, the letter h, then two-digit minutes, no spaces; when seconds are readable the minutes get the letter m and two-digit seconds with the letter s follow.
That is 12h59
